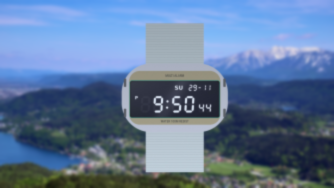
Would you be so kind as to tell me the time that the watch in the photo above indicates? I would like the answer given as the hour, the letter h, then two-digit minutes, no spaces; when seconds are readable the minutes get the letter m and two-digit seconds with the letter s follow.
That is 9h50m44s
